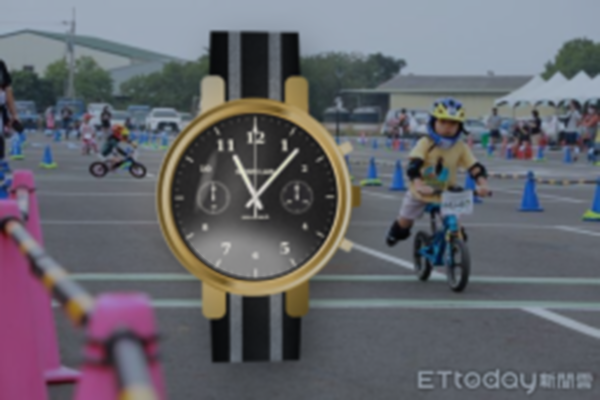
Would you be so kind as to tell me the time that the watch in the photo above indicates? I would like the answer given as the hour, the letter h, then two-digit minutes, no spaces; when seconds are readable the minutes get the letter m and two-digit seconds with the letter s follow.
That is 11h07
